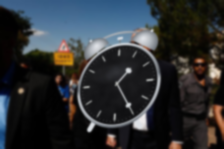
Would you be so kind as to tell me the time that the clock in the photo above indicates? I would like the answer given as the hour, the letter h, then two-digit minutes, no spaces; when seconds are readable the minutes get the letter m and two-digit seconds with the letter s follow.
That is 1h25
